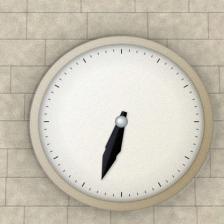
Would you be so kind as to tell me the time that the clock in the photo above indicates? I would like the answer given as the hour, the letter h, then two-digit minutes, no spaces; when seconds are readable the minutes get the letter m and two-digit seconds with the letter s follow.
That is 6h33
